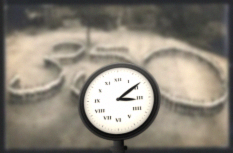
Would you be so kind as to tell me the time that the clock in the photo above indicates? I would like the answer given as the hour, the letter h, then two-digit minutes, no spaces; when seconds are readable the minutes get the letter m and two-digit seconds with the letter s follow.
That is 3h09
